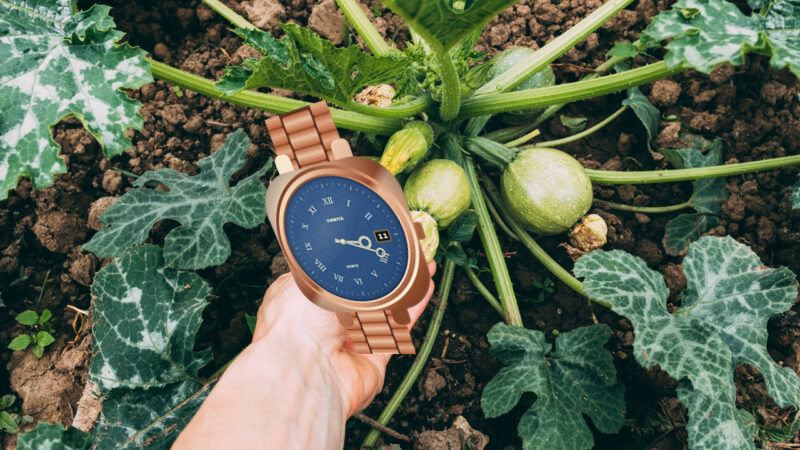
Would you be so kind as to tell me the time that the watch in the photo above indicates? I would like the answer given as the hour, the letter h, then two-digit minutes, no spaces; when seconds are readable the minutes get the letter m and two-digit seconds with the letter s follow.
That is 3h19
